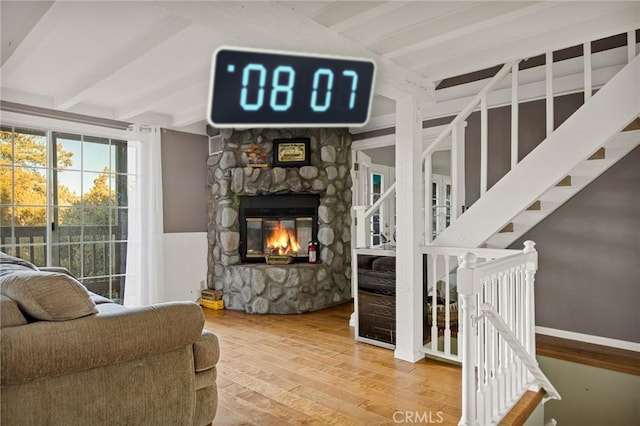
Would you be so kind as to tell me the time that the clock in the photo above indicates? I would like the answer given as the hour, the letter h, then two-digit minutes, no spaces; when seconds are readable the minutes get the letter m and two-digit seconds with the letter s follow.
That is 8h07
